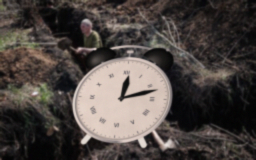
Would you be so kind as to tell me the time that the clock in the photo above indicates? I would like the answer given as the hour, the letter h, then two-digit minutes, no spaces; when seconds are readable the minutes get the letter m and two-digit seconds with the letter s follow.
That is 12h12
